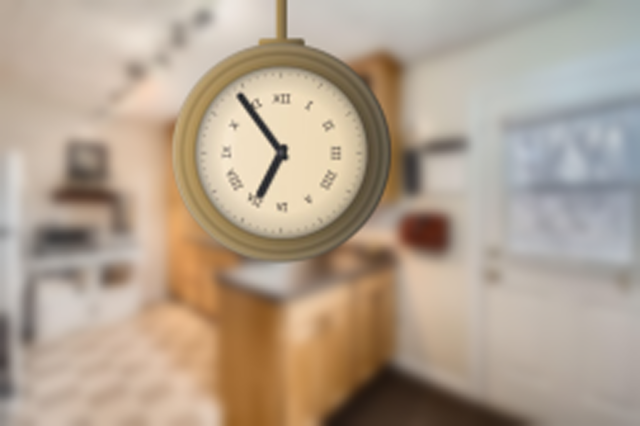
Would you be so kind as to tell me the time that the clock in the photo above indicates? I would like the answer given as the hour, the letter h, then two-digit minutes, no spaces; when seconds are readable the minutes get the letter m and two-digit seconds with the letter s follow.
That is 6h54
